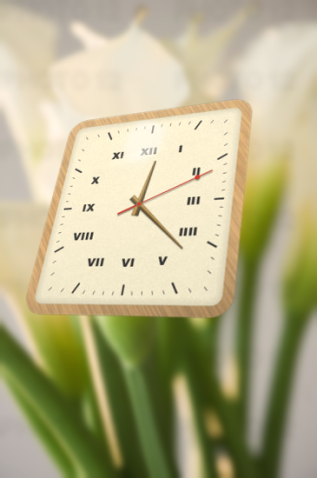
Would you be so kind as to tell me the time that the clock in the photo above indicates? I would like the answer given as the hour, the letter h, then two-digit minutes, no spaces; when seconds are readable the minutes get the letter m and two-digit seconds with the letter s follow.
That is 12h22m11s
